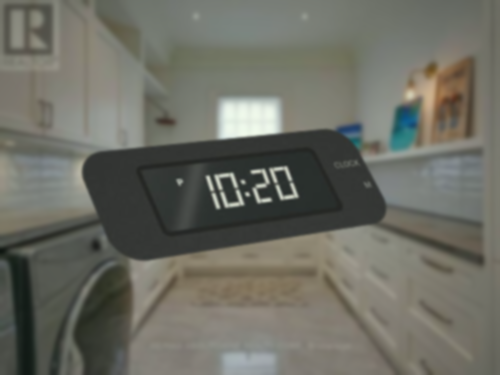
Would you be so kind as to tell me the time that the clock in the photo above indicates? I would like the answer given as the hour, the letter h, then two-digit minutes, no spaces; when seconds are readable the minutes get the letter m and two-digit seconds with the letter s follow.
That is 10h20
